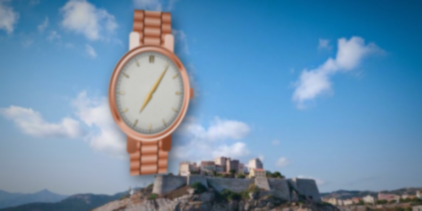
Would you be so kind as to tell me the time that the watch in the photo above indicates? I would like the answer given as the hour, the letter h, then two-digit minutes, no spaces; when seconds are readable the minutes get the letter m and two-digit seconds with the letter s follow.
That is 7h06
